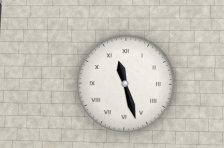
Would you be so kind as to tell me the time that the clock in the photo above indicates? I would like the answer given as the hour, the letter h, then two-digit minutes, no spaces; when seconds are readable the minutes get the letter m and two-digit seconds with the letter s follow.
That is 11h27
